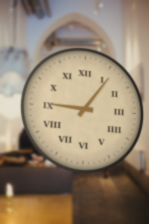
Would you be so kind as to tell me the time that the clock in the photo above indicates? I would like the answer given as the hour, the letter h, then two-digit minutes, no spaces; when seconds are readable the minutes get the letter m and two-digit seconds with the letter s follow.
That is 9h06
